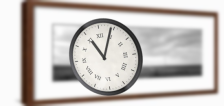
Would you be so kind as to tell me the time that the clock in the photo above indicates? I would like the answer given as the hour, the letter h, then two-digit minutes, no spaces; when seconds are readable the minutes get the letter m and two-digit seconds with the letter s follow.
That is 11h04
